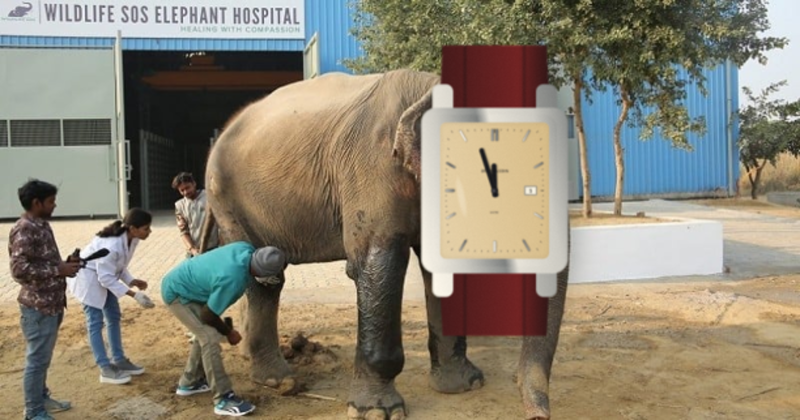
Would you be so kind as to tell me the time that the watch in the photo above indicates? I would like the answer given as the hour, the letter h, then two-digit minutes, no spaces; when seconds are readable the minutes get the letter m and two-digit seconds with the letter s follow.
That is 11h57
